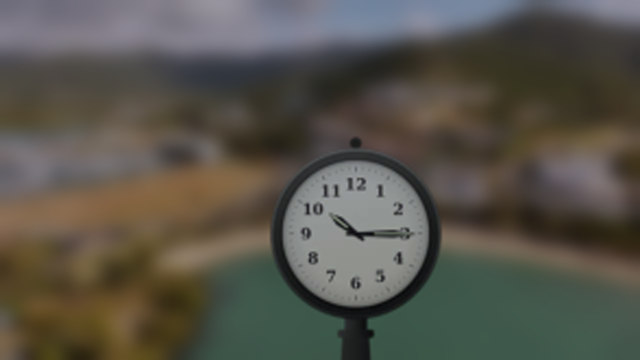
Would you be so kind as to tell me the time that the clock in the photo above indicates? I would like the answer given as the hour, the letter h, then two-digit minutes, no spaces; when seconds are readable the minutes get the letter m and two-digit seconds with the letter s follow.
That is 10h15
